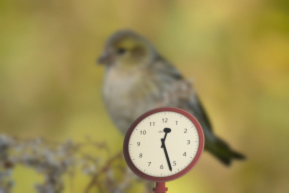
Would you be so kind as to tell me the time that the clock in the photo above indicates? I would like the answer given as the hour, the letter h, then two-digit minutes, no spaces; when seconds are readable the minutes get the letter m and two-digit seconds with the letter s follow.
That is 12h27
